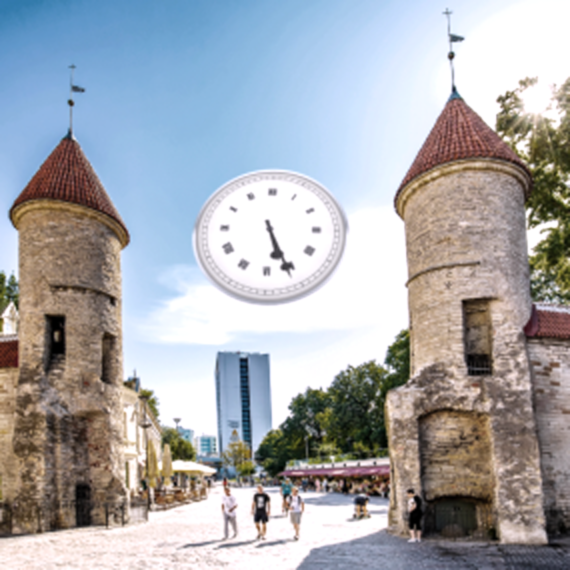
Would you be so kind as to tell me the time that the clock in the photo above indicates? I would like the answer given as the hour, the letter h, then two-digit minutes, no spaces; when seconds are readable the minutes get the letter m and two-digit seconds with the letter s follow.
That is 5h26
